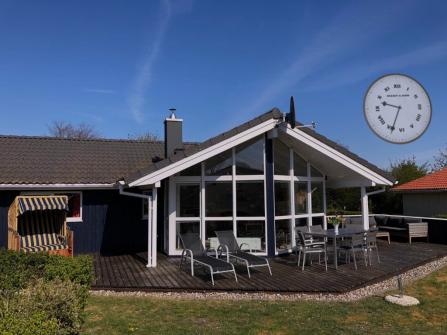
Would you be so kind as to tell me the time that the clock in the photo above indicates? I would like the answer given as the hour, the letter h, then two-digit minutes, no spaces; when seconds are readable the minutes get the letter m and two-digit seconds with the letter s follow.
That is 9h34
